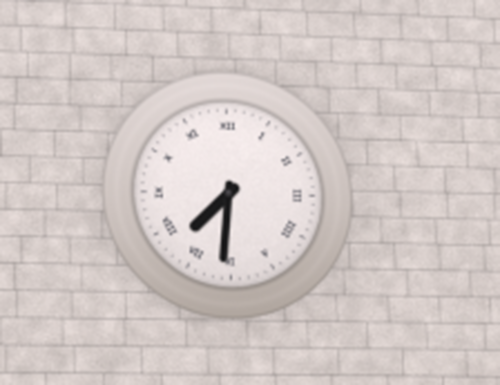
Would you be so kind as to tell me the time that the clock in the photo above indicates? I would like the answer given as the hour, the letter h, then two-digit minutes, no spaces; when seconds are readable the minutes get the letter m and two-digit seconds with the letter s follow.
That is 7h31
